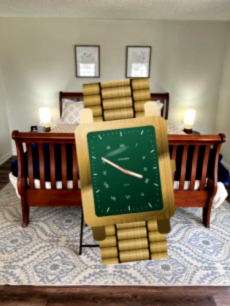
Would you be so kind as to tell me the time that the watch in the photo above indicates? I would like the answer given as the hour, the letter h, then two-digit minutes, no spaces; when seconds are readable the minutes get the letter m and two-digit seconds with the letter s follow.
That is 3h51
